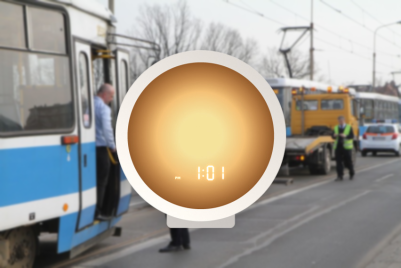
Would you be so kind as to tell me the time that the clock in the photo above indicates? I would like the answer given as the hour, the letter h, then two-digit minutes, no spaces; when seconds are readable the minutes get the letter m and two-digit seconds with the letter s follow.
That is 1h01
